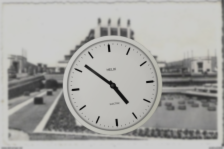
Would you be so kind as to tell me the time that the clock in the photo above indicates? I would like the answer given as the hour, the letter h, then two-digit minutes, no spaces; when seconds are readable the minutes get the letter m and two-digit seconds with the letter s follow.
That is 4h52
